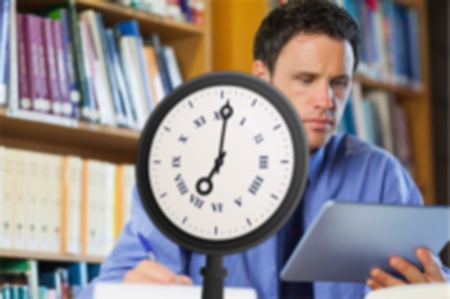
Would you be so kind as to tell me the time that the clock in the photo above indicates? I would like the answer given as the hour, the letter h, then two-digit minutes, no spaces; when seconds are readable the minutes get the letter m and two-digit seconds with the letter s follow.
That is 7h01
